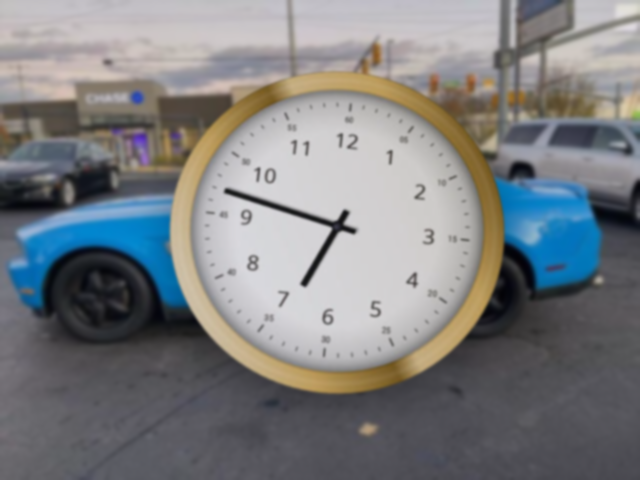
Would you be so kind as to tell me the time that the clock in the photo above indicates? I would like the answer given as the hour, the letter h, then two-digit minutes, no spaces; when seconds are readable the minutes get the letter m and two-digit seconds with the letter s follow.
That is 6h47
